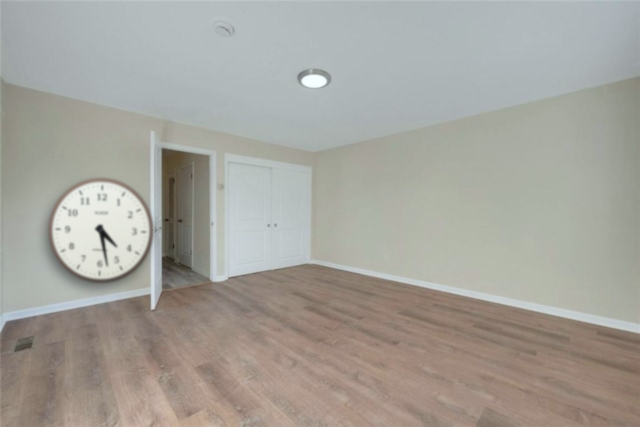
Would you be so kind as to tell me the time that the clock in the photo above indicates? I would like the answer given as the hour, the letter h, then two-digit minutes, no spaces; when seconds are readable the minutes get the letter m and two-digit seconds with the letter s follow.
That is 4h28
